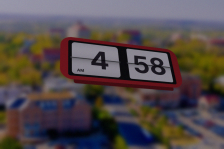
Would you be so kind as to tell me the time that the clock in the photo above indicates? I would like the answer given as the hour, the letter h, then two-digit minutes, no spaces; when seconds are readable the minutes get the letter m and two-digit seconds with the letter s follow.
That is 4h58
